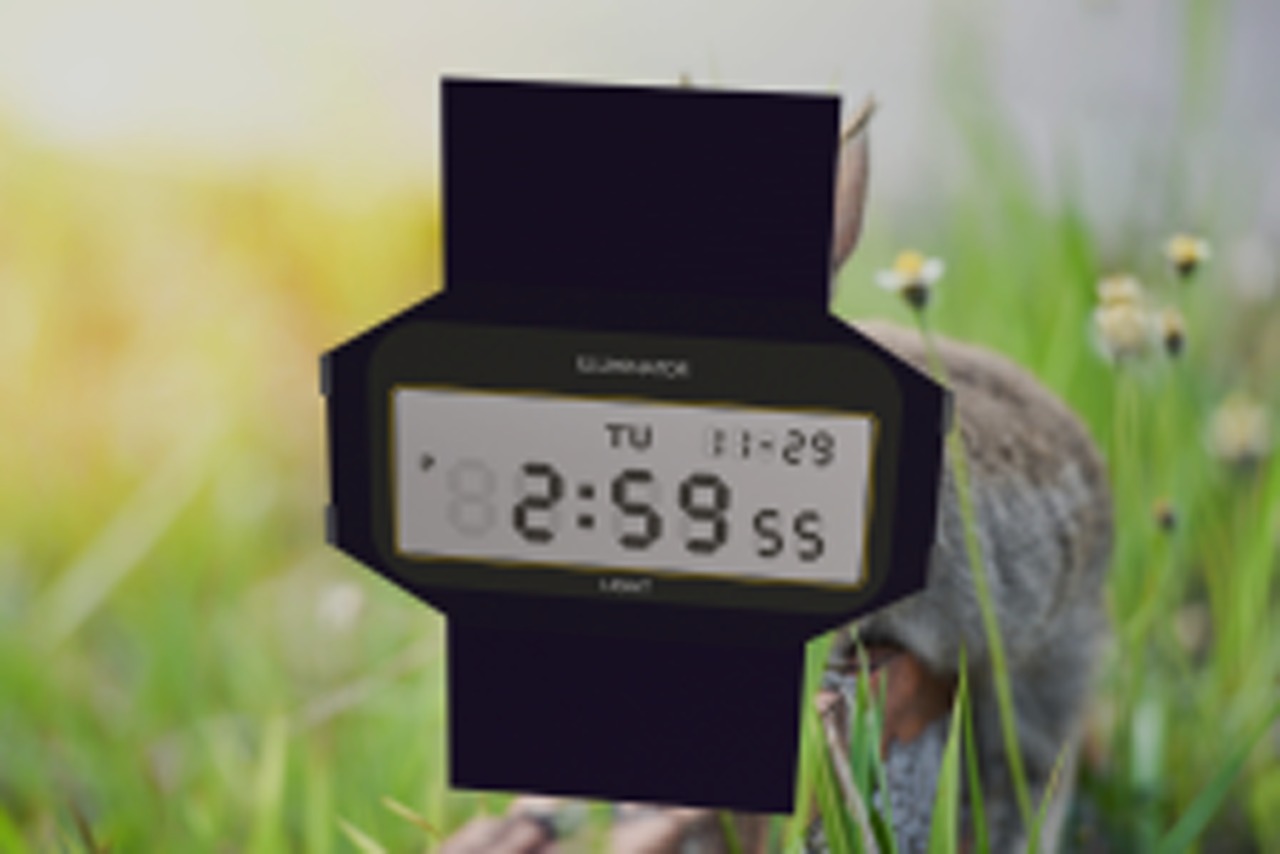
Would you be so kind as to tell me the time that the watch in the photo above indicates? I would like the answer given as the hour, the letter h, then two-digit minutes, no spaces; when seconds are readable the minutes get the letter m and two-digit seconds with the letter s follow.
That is 2h59m55s
